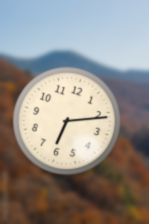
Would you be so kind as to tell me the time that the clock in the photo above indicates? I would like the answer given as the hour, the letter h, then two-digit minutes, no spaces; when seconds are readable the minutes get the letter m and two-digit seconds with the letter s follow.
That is 6h11
